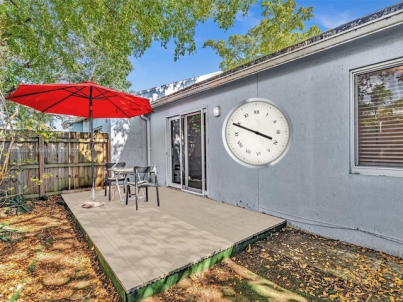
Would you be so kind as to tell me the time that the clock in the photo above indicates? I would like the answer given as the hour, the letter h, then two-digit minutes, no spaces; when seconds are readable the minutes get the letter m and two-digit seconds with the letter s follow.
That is 3h49
